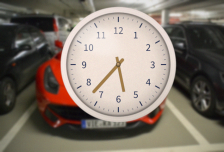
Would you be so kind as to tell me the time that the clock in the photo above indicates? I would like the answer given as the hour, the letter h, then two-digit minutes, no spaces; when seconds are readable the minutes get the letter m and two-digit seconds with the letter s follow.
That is 5h37
